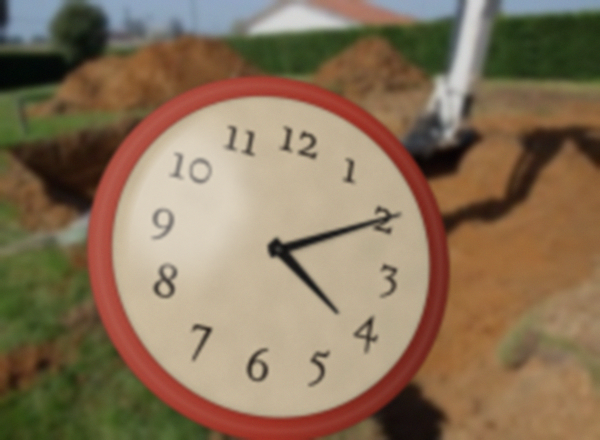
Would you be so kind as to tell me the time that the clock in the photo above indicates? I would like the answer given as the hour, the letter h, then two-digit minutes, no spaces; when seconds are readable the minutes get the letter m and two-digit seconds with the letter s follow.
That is 4h10
